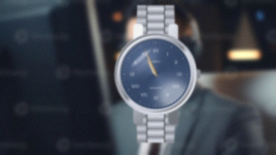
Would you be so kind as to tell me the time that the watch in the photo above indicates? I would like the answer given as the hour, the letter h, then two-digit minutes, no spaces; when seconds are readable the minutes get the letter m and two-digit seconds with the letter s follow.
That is 10h56
